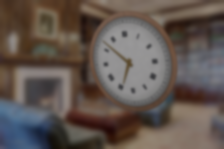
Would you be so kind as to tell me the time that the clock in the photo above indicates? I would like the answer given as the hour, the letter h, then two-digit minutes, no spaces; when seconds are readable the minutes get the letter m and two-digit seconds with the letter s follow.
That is 6h52
